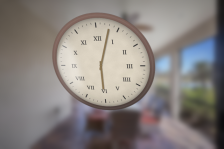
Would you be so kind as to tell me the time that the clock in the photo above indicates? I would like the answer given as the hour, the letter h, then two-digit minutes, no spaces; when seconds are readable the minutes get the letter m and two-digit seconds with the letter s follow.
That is 6h03
